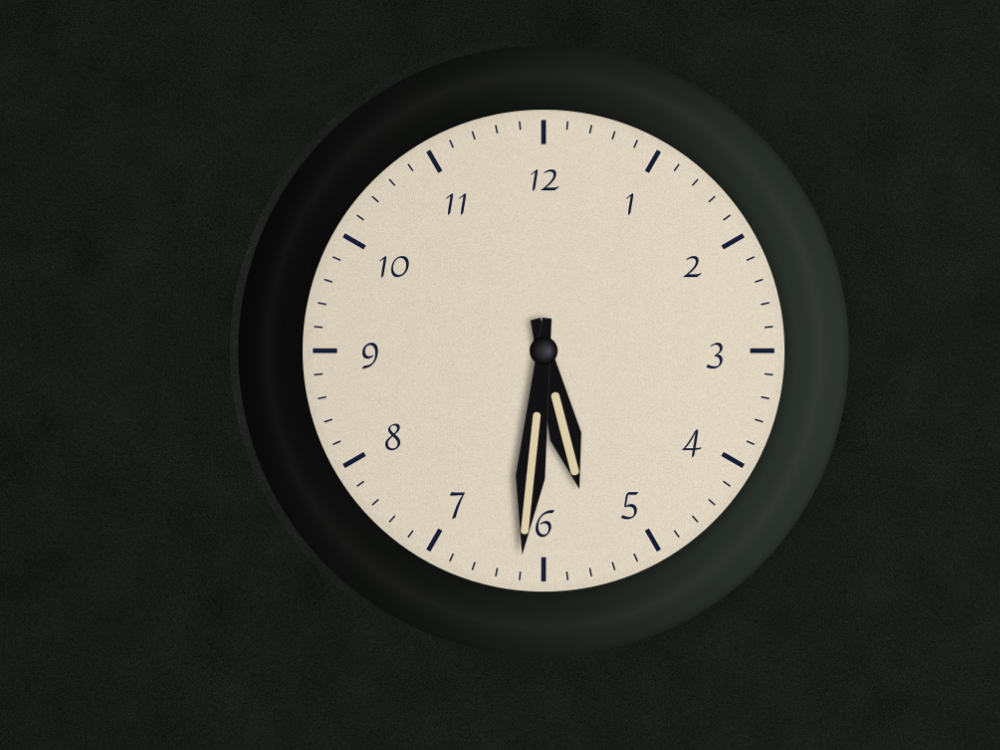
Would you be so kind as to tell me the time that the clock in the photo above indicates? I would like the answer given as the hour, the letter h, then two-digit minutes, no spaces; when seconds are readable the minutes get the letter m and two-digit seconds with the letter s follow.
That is 5h31
